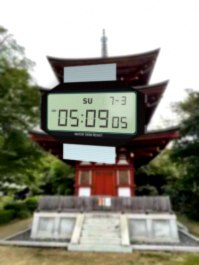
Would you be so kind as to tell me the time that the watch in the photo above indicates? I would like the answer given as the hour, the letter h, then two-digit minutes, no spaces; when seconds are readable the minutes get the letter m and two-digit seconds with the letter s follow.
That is 5h09m05s
